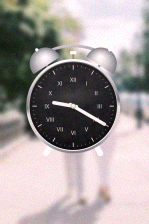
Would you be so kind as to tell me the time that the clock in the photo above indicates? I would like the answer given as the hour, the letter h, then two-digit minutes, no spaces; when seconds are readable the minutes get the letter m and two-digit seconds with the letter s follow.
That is 9h20
